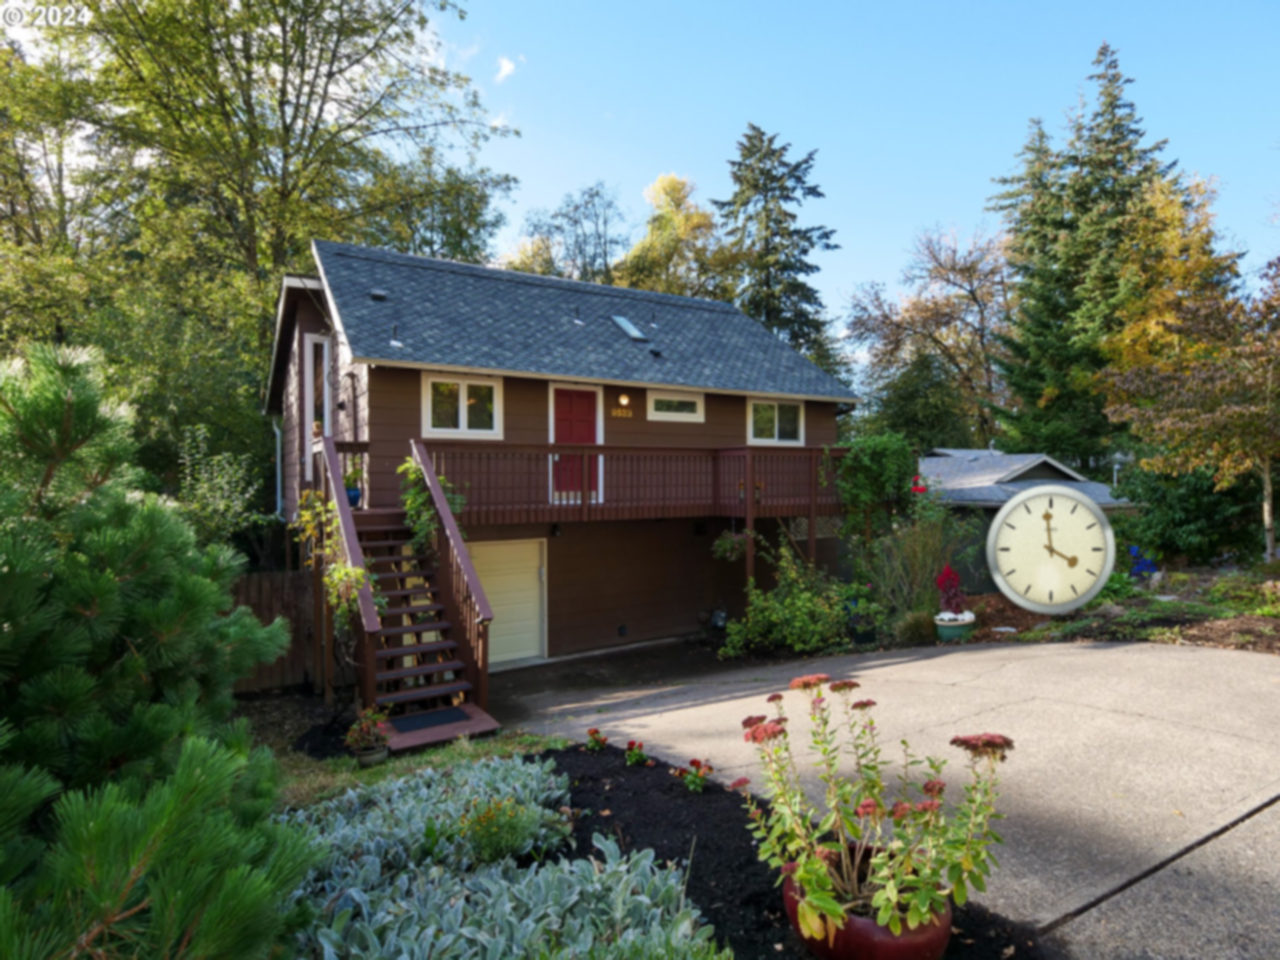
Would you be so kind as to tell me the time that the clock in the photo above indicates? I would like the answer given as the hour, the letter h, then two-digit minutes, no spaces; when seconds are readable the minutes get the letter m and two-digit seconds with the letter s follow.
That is 3h59
